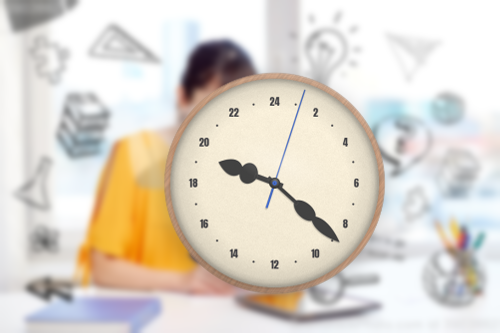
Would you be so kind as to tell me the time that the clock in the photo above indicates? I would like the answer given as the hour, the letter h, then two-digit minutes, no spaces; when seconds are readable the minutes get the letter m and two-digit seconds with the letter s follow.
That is 19h22m03s
